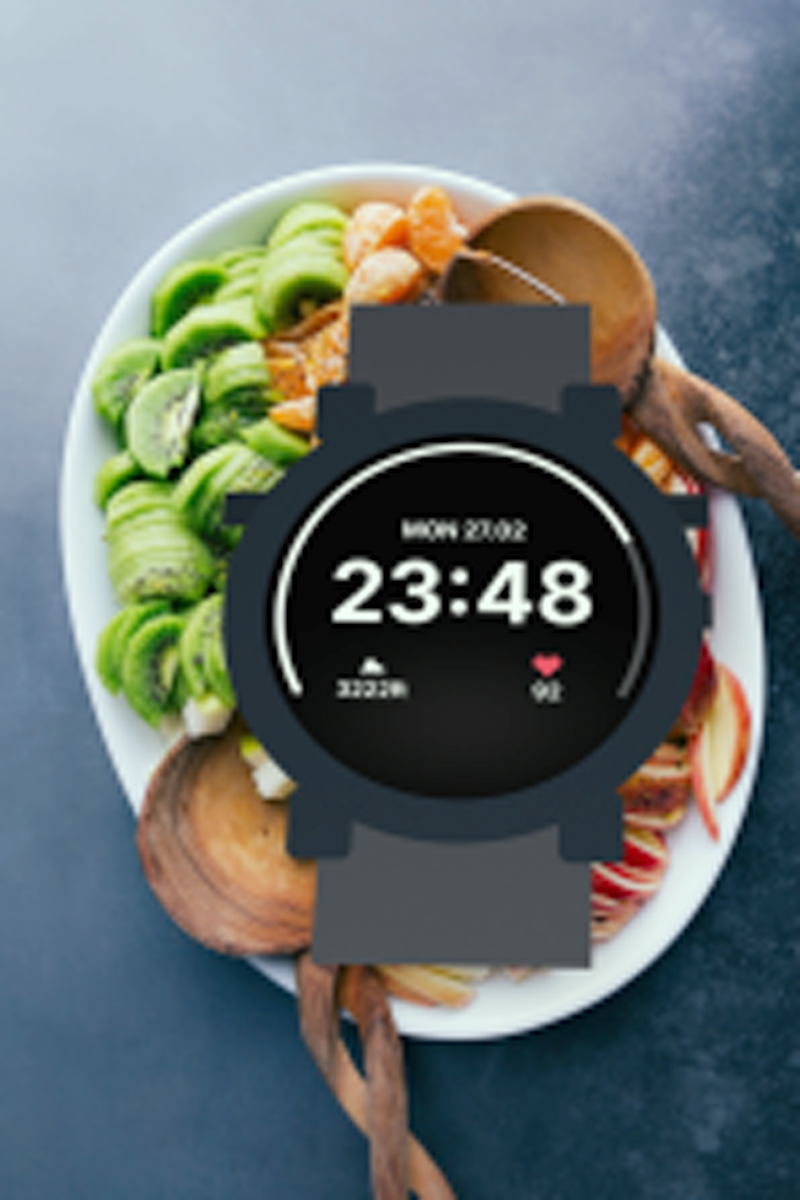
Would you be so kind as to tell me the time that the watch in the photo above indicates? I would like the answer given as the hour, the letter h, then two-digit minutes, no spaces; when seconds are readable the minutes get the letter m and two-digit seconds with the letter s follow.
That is 23h48
